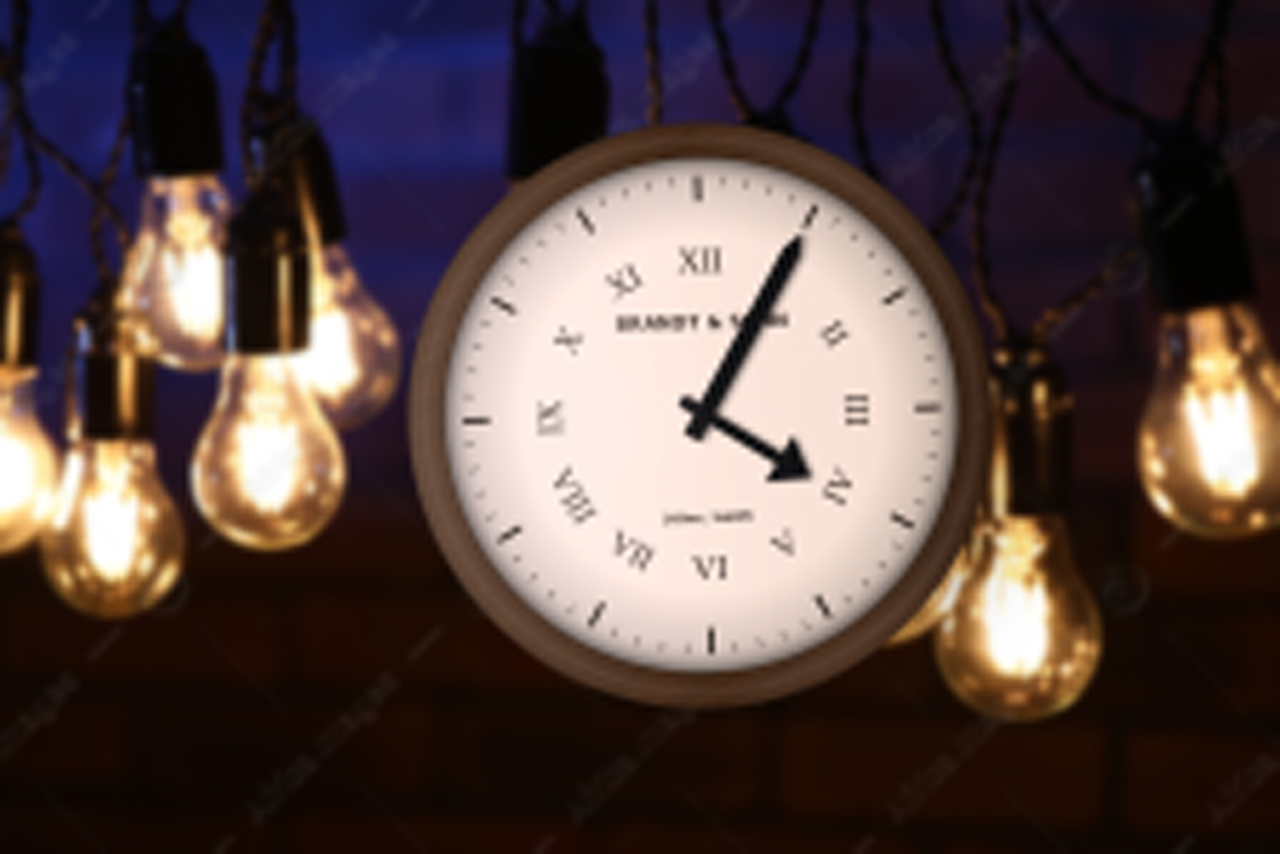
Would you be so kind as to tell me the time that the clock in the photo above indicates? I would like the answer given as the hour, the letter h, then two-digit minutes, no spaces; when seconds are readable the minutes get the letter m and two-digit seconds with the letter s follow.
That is 4h05
